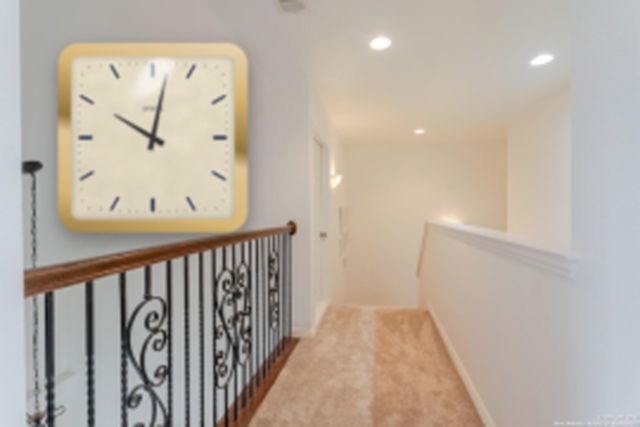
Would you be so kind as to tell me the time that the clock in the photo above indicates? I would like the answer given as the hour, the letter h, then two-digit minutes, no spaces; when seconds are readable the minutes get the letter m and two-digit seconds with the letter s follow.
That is 10h02
